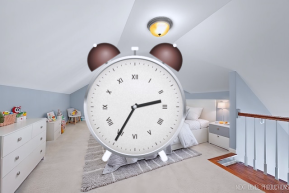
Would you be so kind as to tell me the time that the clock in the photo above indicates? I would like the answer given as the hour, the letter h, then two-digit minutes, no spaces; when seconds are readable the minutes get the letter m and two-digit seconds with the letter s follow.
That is 2h35
